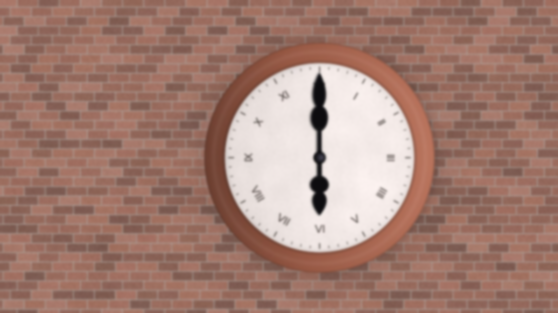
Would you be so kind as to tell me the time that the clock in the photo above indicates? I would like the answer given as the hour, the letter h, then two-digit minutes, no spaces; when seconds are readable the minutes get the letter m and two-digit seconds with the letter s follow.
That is 6h00
